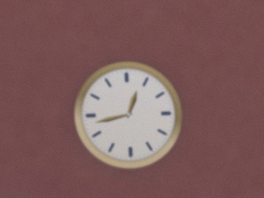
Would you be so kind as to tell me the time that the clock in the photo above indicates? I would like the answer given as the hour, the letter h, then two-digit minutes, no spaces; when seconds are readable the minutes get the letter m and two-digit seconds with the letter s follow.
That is 12h43
